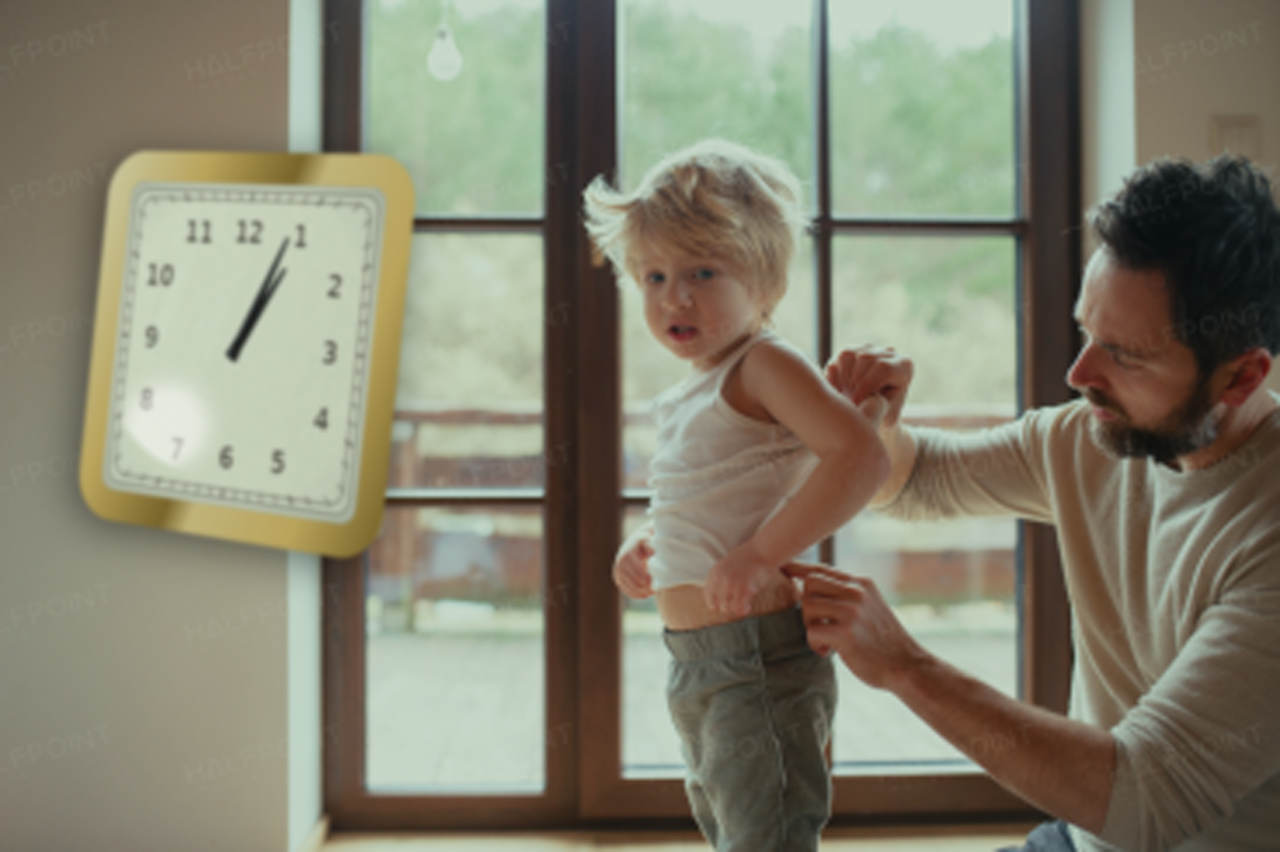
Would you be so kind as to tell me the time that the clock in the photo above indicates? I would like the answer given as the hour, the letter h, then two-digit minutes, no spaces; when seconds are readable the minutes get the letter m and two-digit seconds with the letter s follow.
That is 1h04
